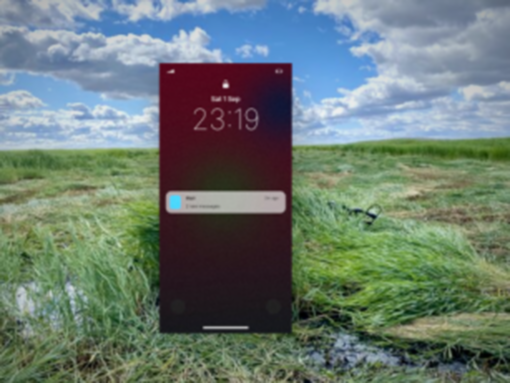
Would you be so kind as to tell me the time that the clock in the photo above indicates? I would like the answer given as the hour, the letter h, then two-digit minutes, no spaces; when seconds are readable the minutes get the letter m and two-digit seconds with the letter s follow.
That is 23h19
